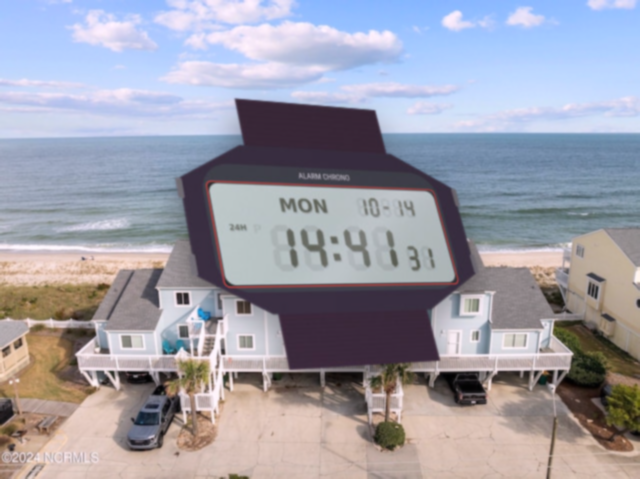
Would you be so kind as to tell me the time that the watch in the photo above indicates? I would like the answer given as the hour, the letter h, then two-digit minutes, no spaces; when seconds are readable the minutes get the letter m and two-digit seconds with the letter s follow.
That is 14h41m31s
